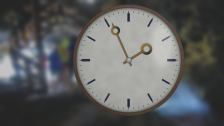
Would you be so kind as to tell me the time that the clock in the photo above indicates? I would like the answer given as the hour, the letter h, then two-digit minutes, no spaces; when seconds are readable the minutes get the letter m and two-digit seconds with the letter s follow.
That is 1h56
